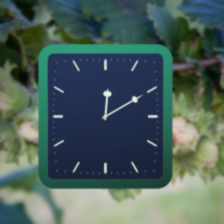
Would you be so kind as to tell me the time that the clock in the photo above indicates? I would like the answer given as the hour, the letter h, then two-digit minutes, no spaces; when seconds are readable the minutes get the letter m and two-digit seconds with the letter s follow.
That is 12h10
